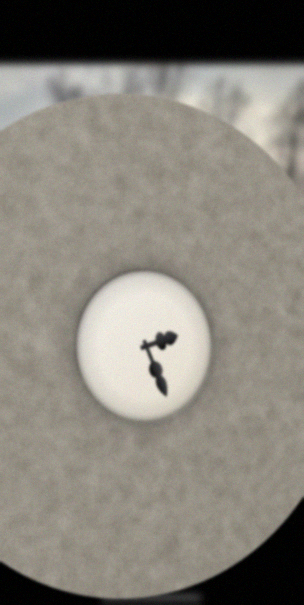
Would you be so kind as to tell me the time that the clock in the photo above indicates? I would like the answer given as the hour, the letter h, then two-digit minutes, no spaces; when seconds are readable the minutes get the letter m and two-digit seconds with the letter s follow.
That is 2h26
